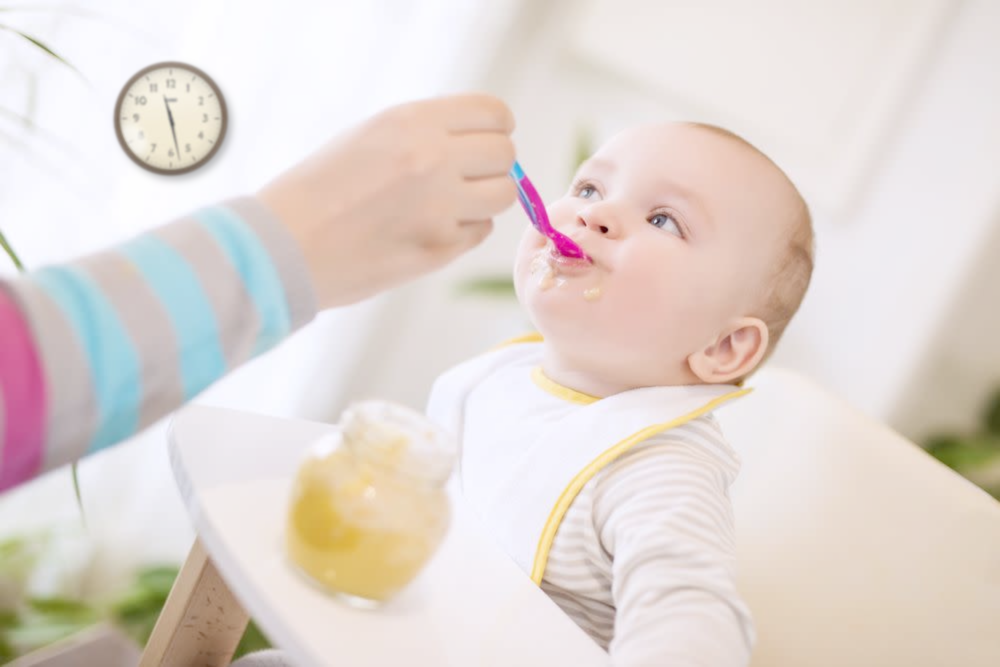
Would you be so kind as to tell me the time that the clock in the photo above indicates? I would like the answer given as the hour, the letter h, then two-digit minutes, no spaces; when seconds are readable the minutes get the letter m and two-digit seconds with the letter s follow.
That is 11h28
